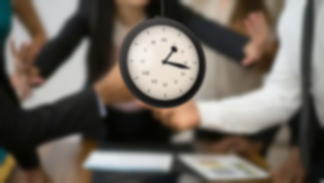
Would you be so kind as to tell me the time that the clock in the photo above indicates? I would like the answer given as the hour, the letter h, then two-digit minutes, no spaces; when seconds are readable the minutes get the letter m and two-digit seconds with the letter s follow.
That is 1h17
